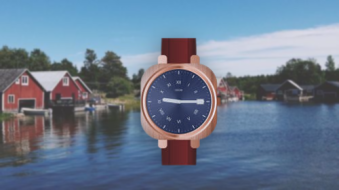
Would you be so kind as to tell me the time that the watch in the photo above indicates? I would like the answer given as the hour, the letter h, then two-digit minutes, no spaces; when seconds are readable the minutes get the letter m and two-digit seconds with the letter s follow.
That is 9h15
